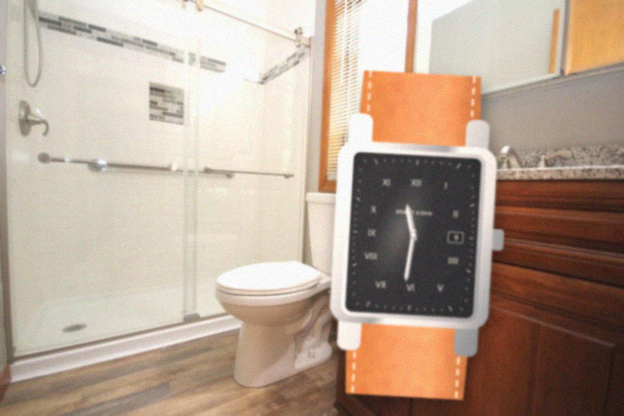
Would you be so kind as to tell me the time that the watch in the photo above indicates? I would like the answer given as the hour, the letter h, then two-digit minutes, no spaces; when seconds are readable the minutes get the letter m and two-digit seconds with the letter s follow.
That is 11h31
